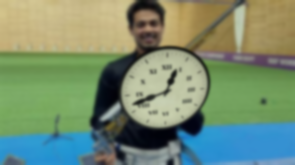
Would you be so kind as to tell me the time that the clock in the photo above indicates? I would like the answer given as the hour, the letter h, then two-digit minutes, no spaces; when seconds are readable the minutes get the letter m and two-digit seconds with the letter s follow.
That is 12h42
